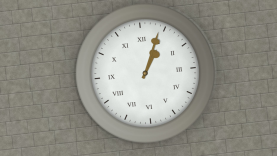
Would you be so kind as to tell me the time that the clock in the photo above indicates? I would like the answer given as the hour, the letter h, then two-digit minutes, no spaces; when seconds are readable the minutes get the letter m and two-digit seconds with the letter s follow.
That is 1h04
